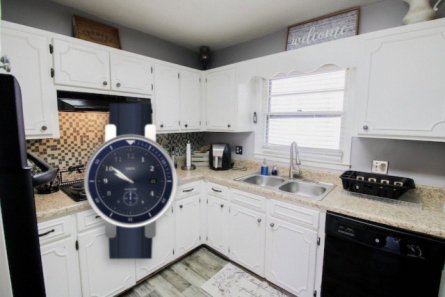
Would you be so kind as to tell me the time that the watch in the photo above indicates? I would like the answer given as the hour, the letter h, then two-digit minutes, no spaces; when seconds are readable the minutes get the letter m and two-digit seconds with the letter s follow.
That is 9h51
